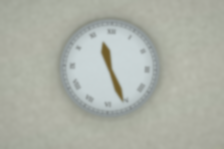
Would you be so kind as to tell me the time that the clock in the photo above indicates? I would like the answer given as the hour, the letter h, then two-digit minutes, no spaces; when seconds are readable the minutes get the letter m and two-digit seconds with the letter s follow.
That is 11h26
